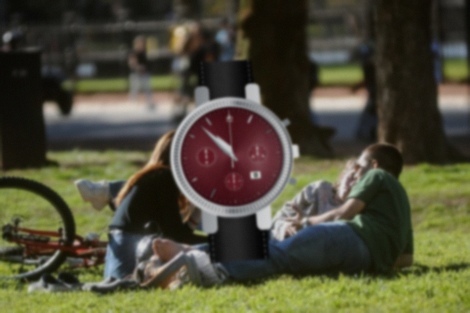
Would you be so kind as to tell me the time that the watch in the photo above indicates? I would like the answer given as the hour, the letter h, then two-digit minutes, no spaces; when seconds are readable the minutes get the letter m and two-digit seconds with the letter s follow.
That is 10h53
